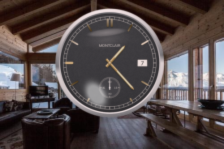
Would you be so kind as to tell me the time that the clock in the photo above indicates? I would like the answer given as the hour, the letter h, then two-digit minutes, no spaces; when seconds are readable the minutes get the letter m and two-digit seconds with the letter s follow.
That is 1h23
